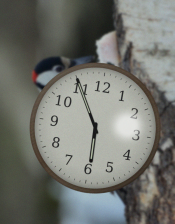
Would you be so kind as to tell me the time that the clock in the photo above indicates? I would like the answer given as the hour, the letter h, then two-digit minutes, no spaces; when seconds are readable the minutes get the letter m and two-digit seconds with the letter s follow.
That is 5h55
